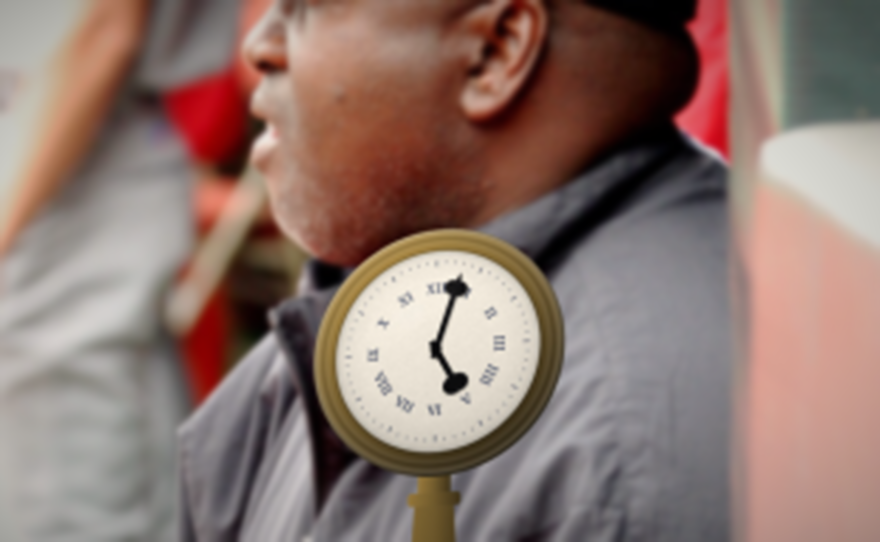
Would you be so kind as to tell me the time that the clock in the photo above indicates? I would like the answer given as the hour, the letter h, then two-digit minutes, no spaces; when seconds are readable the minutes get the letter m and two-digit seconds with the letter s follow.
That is 5h03
